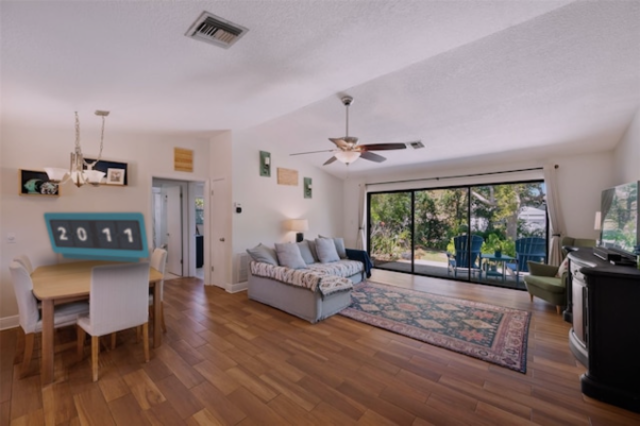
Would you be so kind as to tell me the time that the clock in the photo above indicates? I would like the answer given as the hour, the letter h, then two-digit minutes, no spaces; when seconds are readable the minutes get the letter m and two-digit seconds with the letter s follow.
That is 20h11
